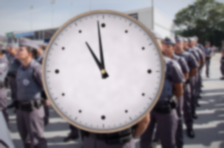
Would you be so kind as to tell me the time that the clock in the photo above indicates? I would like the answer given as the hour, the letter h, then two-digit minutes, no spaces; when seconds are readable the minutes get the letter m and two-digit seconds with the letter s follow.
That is 10h59
